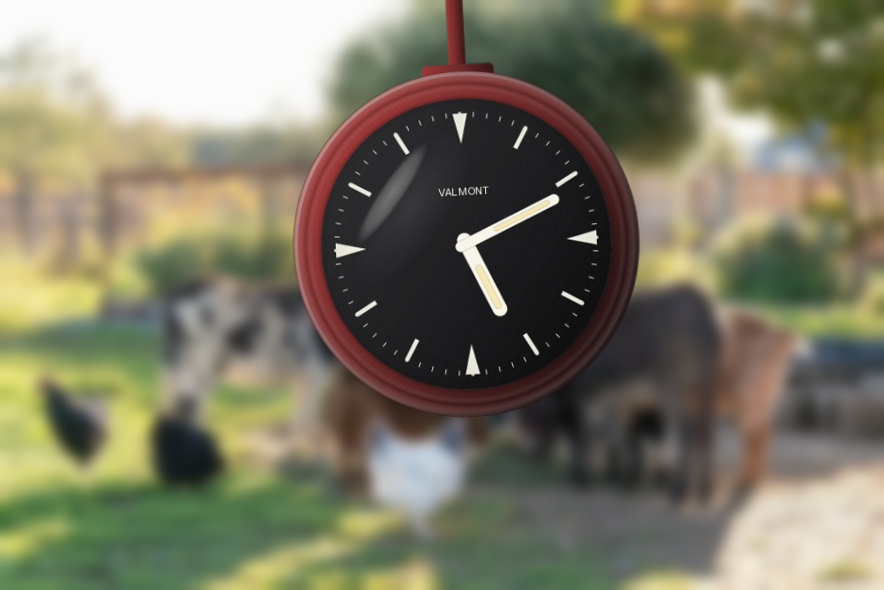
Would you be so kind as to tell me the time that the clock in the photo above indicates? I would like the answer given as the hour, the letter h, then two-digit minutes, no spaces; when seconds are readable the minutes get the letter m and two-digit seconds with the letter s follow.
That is 5h11
